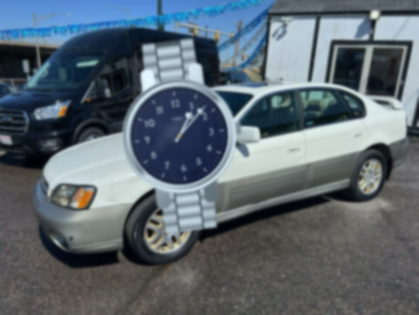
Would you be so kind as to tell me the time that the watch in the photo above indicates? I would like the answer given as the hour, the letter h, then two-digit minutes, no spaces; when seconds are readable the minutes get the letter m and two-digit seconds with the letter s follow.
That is 1h08
